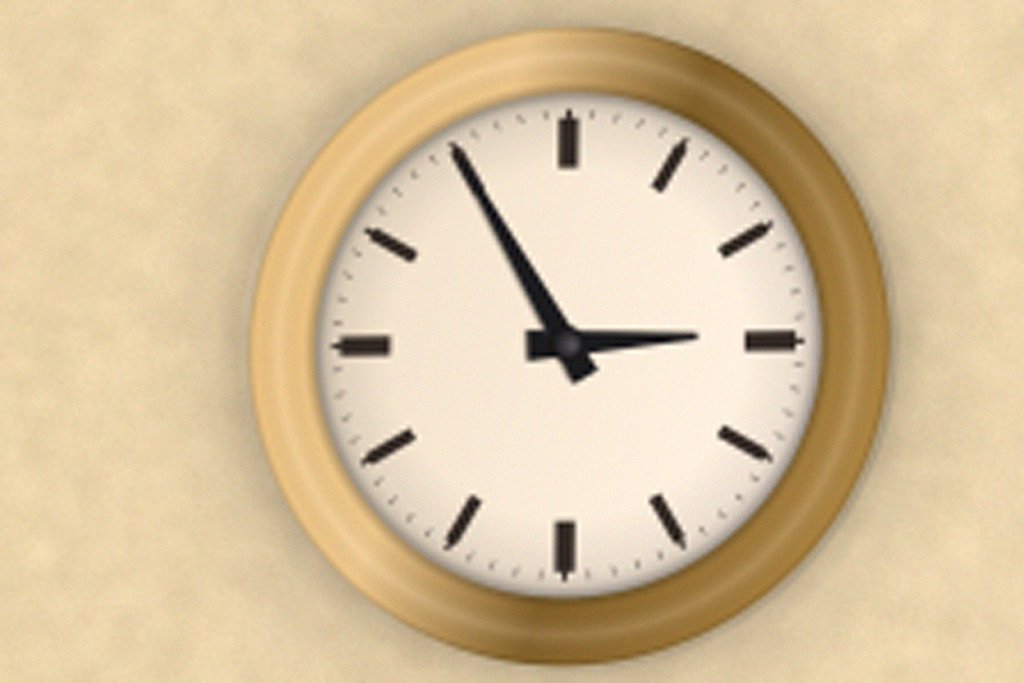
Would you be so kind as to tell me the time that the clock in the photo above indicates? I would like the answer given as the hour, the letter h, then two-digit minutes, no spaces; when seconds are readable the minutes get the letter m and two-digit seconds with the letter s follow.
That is 2h55
